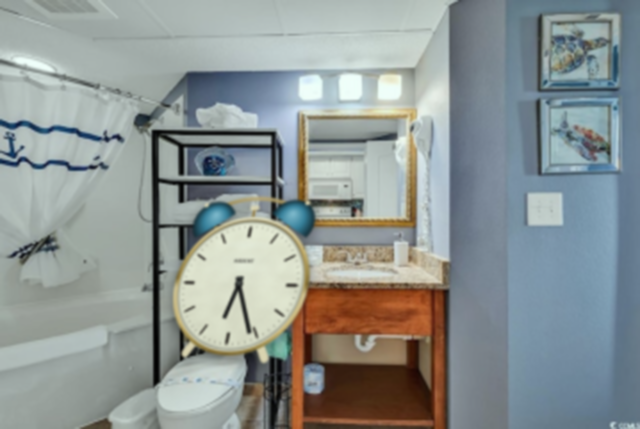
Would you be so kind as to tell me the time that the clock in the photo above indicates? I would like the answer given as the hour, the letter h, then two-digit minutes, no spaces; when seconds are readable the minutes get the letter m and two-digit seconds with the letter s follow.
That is 6h26
